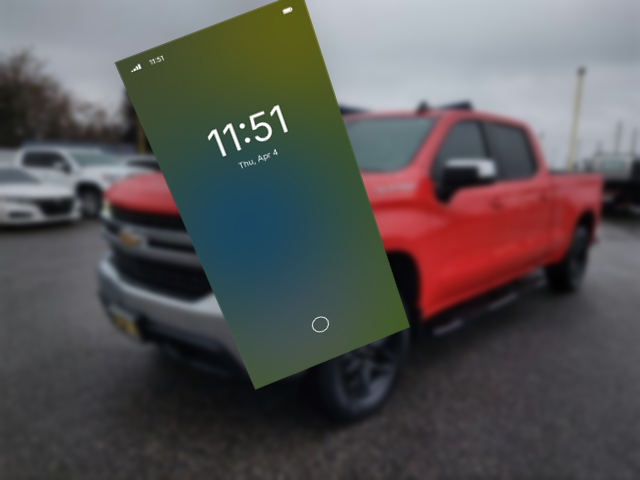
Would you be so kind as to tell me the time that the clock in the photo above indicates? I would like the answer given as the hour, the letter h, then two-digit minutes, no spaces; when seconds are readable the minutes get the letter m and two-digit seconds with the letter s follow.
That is 11h51
